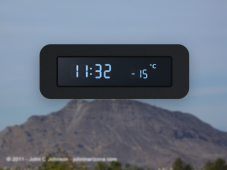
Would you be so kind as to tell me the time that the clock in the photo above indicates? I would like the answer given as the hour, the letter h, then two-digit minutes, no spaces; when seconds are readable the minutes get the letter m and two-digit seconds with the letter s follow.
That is 11h32
